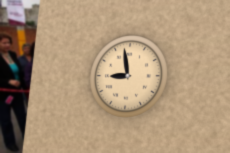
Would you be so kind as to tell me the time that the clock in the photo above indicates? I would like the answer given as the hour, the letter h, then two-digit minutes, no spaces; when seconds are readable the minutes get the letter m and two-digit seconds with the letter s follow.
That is 8h58
